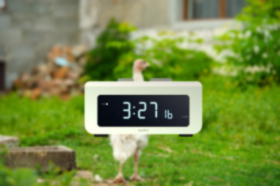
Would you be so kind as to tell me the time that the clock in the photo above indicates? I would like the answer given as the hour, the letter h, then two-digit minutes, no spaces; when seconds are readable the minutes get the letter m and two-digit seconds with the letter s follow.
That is 3h27m16s
